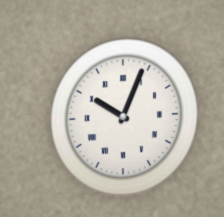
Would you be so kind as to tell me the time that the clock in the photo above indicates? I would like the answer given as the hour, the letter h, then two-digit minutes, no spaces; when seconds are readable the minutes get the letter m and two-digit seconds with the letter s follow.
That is 10h04
